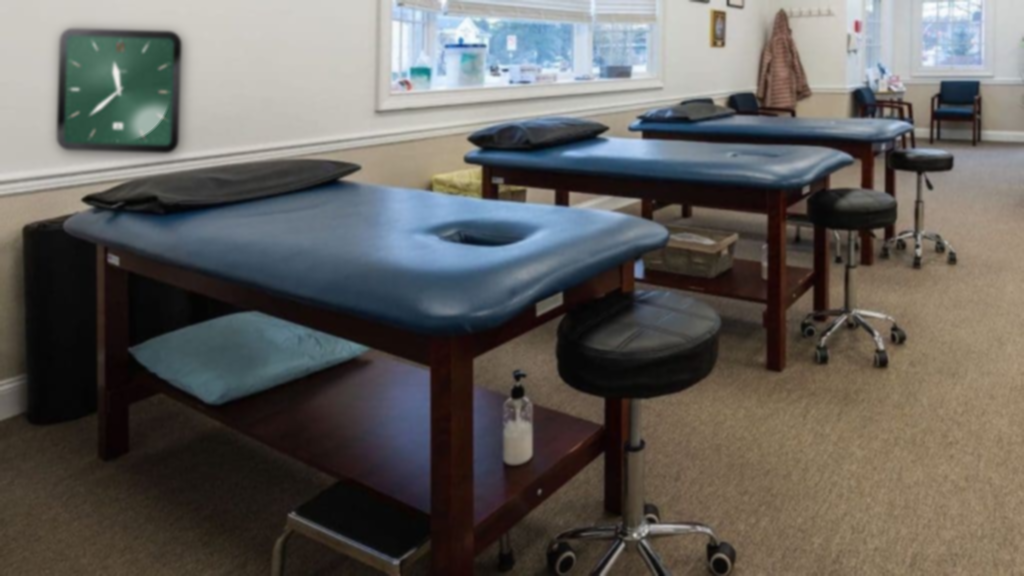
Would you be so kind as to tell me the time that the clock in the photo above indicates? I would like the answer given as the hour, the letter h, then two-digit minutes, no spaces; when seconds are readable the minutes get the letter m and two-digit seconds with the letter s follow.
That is 11h38
